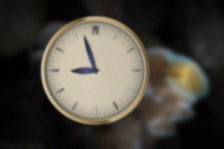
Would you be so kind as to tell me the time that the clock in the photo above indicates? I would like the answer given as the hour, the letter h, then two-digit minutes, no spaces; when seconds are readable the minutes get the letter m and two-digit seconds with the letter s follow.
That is 8h57
